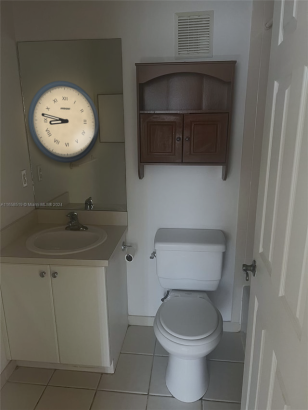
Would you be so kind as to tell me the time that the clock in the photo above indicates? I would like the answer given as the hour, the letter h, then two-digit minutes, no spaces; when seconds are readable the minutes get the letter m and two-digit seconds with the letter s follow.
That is 8h47
